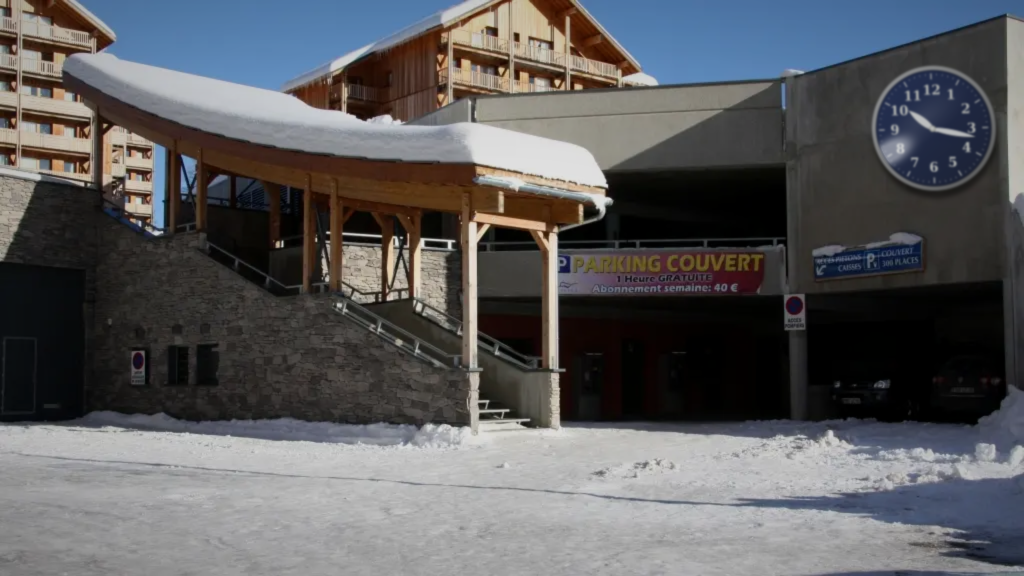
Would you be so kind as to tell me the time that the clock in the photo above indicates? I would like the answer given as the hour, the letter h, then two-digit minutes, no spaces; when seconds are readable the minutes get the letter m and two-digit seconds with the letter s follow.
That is 10h17
